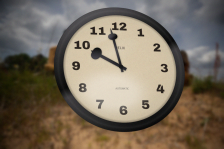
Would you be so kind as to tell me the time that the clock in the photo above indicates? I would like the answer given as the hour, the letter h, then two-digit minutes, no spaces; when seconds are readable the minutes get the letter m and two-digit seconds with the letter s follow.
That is 9h58
